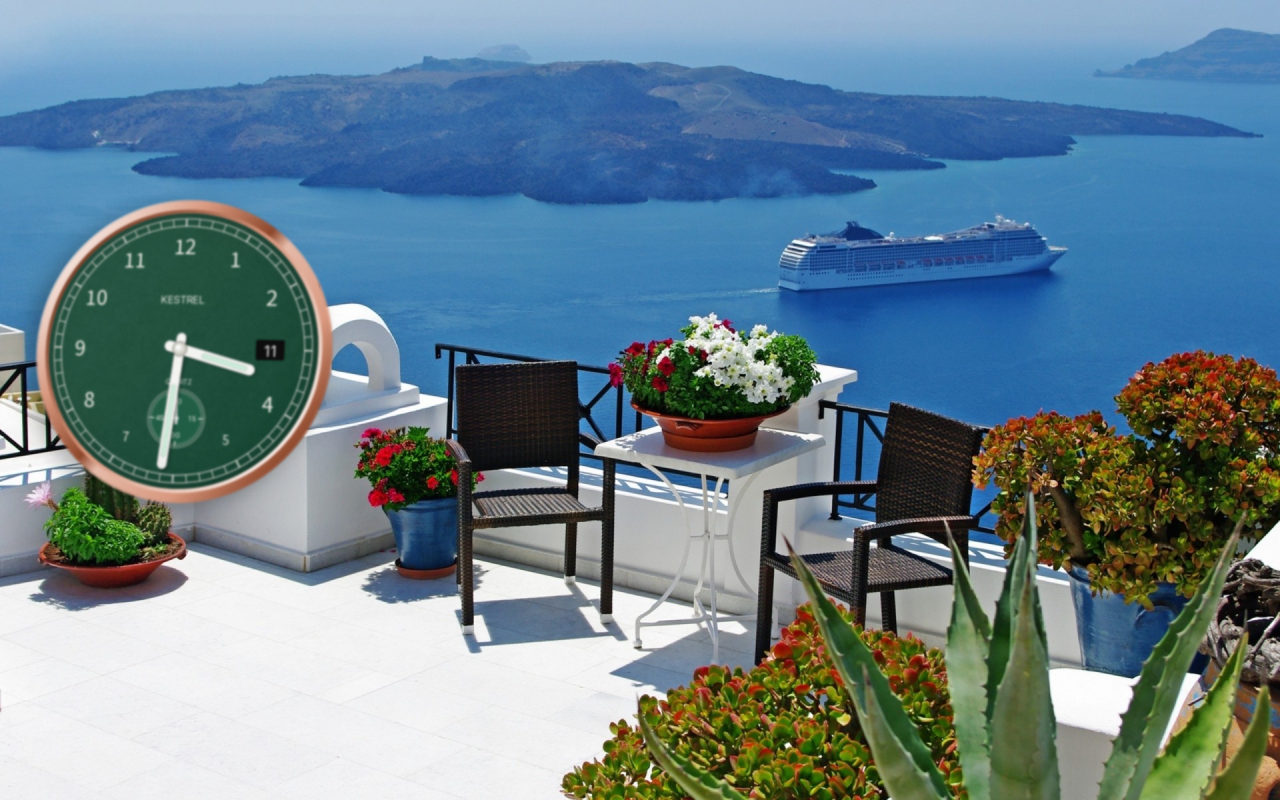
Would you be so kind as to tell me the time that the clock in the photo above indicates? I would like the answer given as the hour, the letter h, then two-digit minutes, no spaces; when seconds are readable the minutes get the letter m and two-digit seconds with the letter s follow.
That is 3h31
